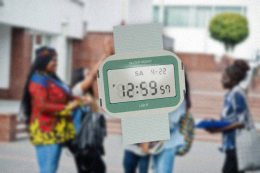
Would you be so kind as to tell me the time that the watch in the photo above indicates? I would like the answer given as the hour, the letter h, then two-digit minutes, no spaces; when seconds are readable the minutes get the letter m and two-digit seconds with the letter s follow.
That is 12h59m57s
